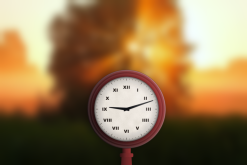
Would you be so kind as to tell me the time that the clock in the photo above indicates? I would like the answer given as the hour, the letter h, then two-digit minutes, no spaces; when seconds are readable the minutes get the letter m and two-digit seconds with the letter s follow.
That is 9h12
